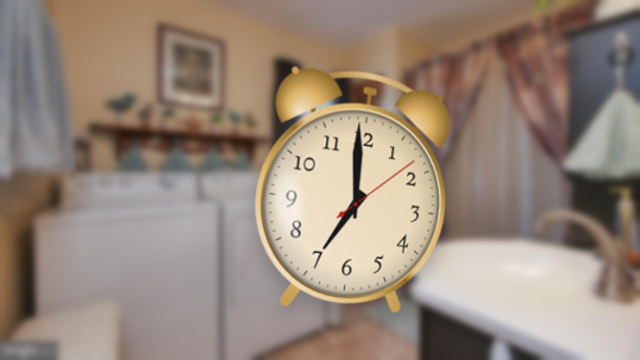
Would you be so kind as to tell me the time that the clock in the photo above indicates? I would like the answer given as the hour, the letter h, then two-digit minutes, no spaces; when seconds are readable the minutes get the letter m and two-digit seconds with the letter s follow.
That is 6h59m08s
